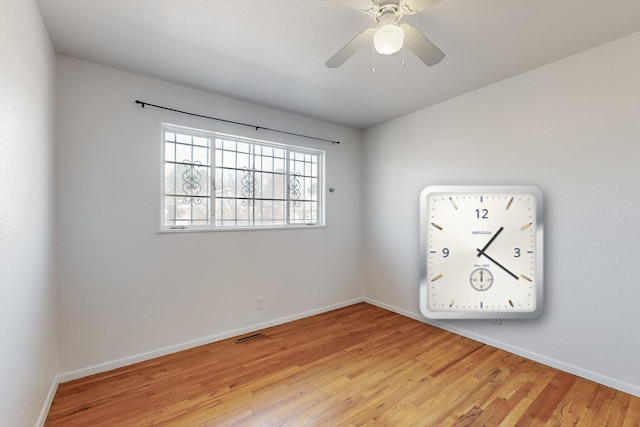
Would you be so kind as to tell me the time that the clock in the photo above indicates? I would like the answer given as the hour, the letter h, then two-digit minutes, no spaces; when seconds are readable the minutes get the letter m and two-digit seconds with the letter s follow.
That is 1h21
